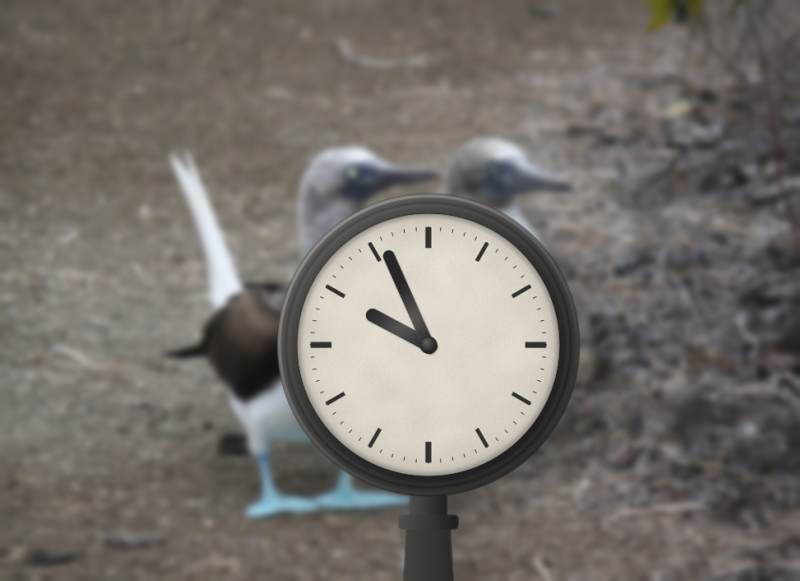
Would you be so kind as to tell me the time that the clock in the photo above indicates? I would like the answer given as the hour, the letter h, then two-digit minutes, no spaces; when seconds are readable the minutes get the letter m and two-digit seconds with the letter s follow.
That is 9h56
